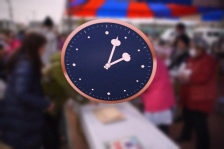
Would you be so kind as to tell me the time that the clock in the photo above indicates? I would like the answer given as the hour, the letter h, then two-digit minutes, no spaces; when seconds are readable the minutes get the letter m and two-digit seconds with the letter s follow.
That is 2h03
